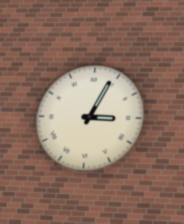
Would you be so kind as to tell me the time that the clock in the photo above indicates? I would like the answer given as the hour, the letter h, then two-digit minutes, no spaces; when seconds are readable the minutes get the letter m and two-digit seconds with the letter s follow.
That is 3h04
